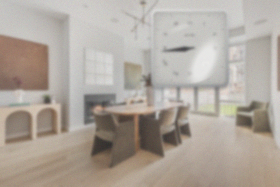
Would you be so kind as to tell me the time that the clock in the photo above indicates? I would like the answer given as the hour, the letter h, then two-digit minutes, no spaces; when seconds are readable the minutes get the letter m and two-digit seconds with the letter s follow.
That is 8h44
